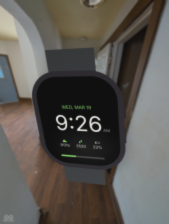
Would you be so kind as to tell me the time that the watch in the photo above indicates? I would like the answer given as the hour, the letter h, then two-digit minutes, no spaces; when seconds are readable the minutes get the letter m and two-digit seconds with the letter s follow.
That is 9h26
